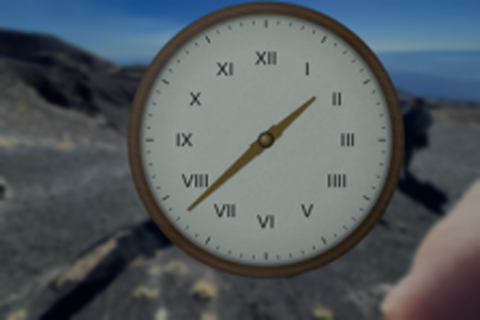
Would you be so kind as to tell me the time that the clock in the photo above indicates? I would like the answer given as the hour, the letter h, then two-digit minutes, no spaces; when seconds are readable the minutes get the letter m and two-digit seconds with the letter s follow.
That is 1h38
